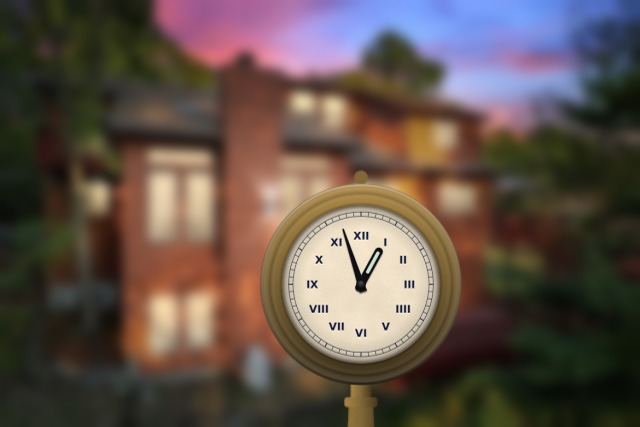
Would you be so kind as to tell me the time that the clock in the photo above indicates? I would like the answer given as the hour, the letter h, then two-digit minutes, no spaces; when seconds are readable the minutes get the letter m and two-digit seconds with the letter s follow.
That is 12h57
